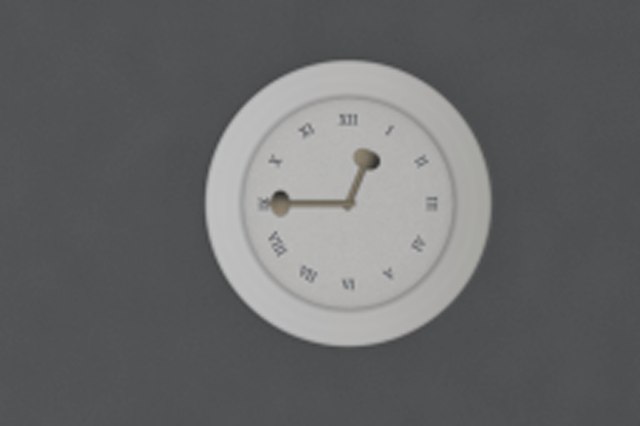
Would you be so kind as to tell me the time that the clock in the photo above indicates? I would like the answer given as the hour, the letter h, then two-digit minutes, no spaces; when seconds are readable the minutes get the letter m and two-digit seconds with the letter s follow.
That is 12h45
